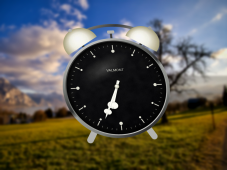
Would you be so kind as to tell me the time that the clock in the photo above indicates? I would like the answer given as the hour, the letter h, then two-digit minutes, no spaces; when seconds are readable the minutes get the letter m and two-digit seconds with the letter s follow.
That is 6h34
